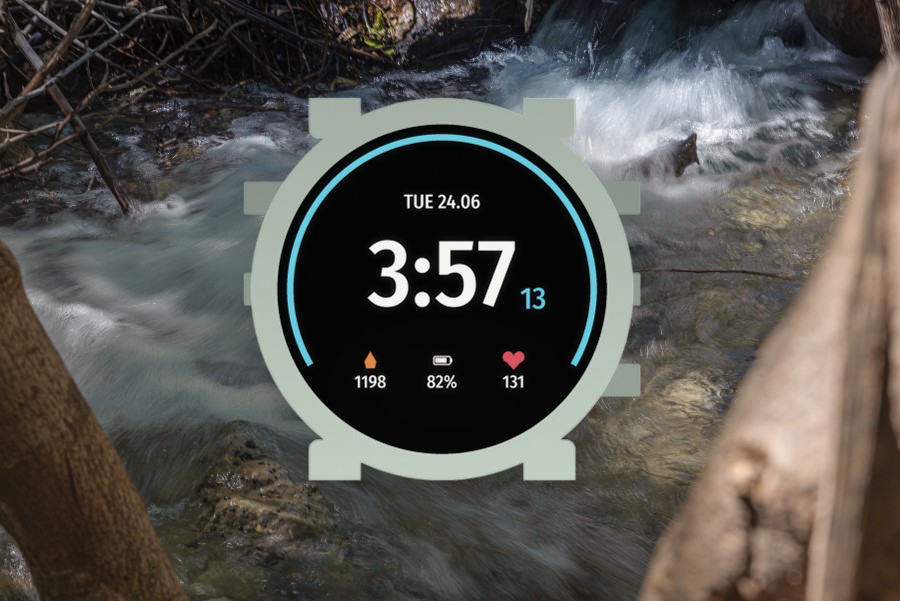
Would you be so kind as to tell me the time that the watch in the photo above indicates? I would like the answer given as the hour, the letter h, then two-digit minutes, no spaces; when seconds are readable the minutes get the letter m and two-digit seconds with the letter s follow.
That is 3h57m13s
